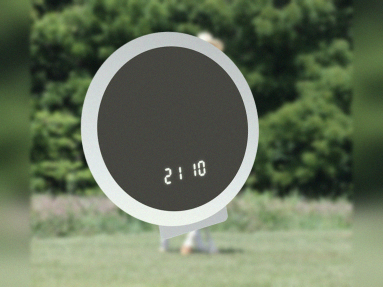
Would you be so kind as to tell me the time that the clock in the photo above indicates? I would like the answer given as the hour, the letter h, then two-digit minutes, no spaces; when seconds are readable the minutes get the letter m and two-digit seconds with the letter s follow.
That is 21h10
